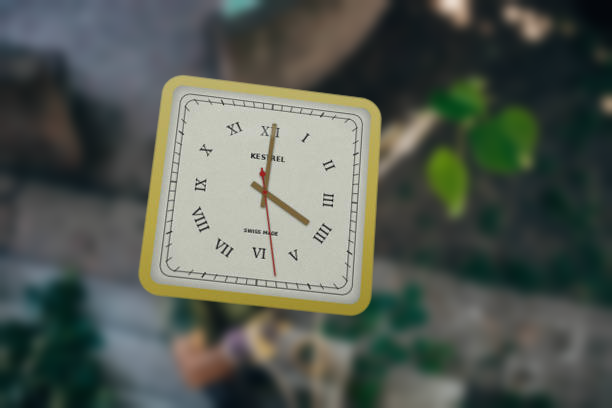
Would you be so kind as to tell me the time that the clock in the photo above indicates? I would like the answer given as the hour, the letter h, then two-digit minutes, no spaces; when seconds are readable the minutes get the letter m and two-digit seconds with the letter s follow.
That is 4h00m28s
